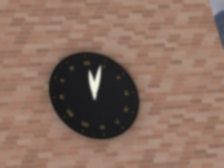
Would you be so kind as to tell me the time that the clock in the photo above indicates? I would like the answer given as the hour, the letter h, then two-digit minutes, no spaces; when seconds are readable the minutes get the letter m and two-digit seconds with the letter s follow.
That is 12h04
